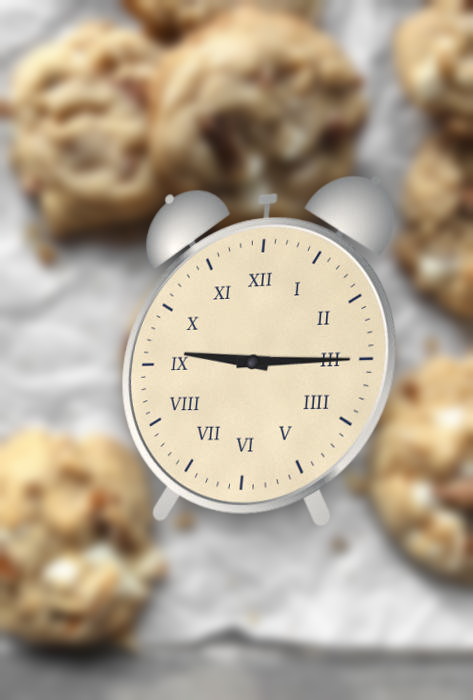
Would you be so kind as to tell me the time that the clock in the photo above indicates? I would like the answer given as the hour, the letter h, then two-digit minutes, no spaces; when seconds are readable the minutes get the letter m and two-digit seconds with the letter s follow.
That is 9h15
